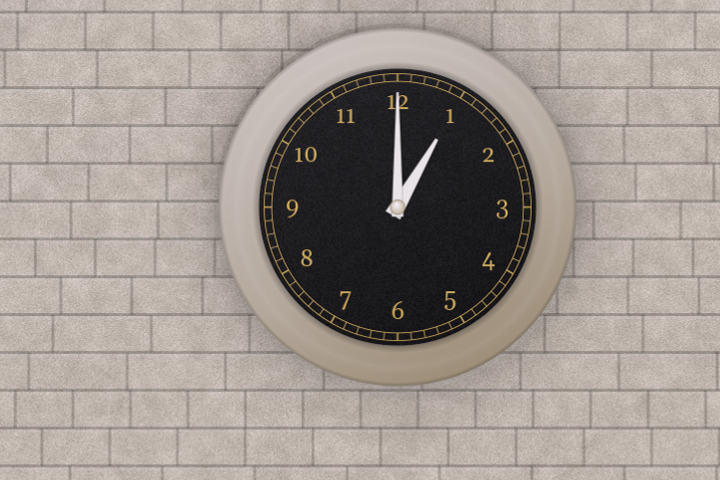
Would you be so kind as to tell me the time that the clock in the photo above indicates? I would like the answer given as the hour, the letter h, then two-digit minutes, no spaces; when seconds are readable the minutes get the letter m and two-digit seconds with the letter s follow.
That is 1h00
